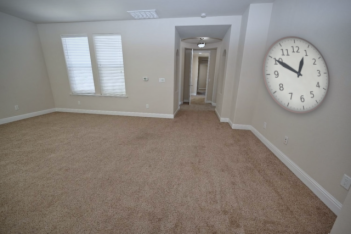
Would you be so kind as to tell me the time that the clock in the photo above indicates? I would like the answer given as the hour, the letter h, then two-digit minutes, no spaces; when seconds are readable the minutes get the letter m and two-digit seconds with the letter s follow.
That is 12h50
